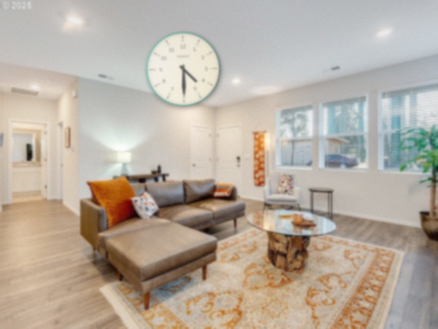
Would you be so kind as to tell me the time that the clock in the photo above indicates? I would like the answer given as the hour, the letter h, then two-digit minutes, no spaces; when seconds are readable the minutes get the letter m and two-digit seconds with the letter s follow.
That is 4h30
